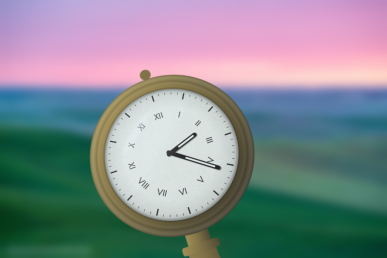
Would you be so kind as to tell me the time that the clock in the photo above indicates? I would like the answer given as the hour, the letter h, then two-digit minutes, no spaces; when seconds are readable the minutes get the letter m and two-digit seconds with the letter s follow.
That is 2h21
